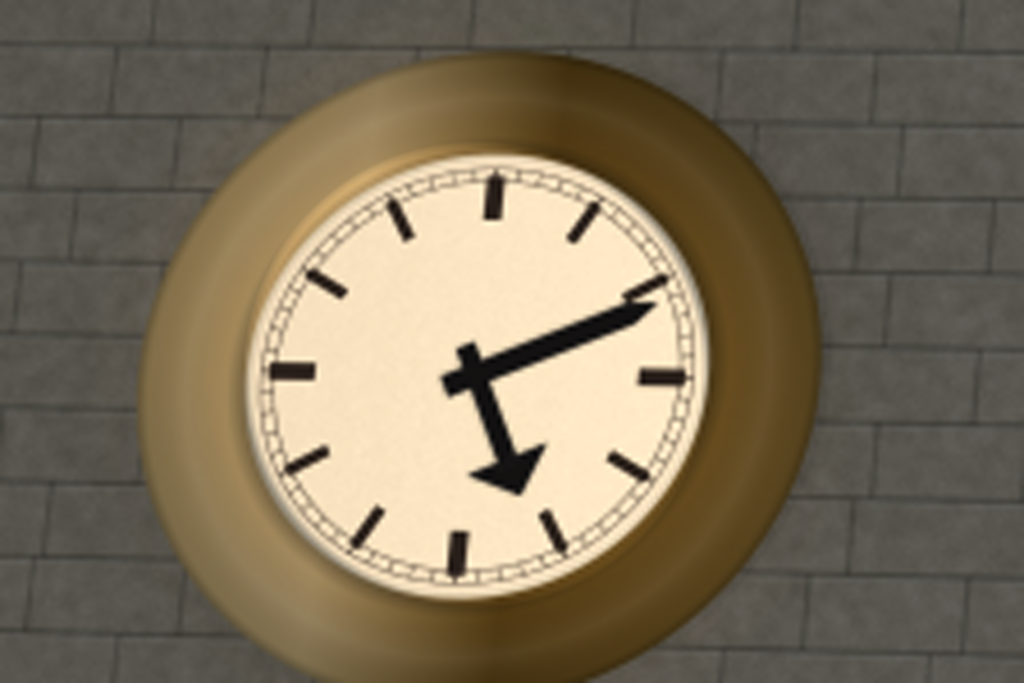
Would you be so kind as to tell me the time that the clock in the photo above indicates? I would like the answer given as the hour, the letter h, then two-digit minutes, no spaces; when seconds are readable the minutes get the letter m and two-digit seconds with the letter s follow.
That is 5h11
